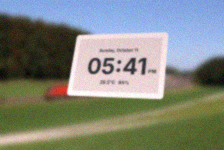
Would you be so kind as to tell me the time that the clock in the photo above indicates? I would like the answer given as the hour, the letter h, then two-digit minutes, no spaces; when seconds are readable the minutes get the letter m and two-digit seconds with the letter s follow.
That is 5h41
